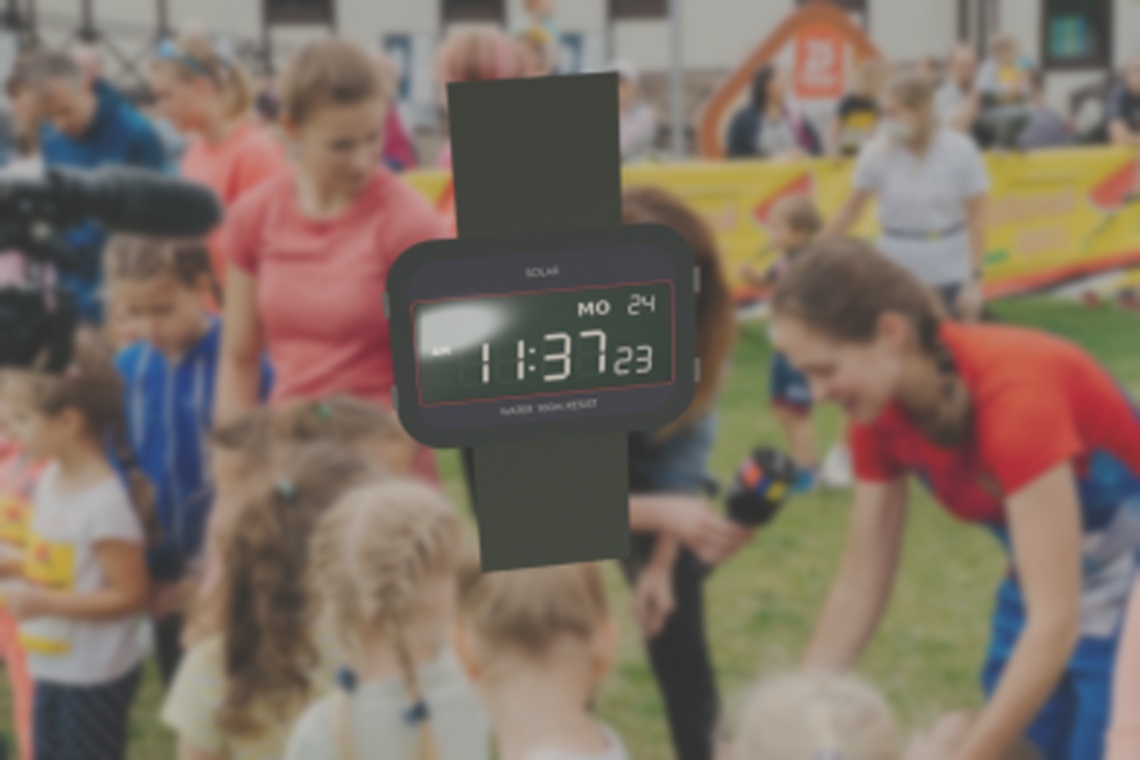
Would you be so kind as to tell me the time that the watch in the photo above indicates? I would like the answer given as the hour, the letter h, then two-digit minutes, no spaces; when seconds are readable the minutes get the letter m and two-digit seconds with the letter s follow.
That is 11h37m23s
